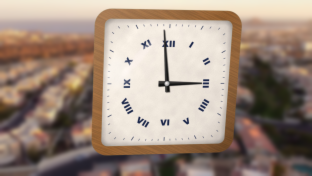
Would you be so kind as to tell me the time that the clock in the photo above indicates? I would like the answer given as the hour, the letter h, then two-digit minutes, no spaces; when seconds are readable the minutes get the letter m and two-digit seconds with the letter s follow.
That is 2h59
